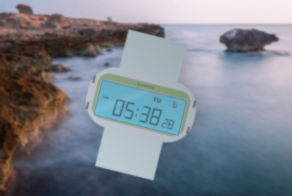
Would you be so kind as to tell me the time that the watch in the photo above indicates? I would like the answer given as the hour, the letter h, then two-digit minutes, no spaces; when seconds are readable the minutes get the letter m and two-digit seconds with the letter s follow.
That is 5h38m28s
